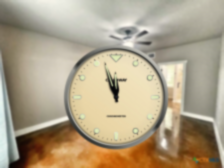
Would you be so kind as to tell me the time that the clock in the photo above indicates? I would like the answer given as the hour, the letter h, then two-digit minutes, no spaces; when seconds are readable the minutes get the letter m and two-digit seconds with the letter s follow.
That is 11h57
